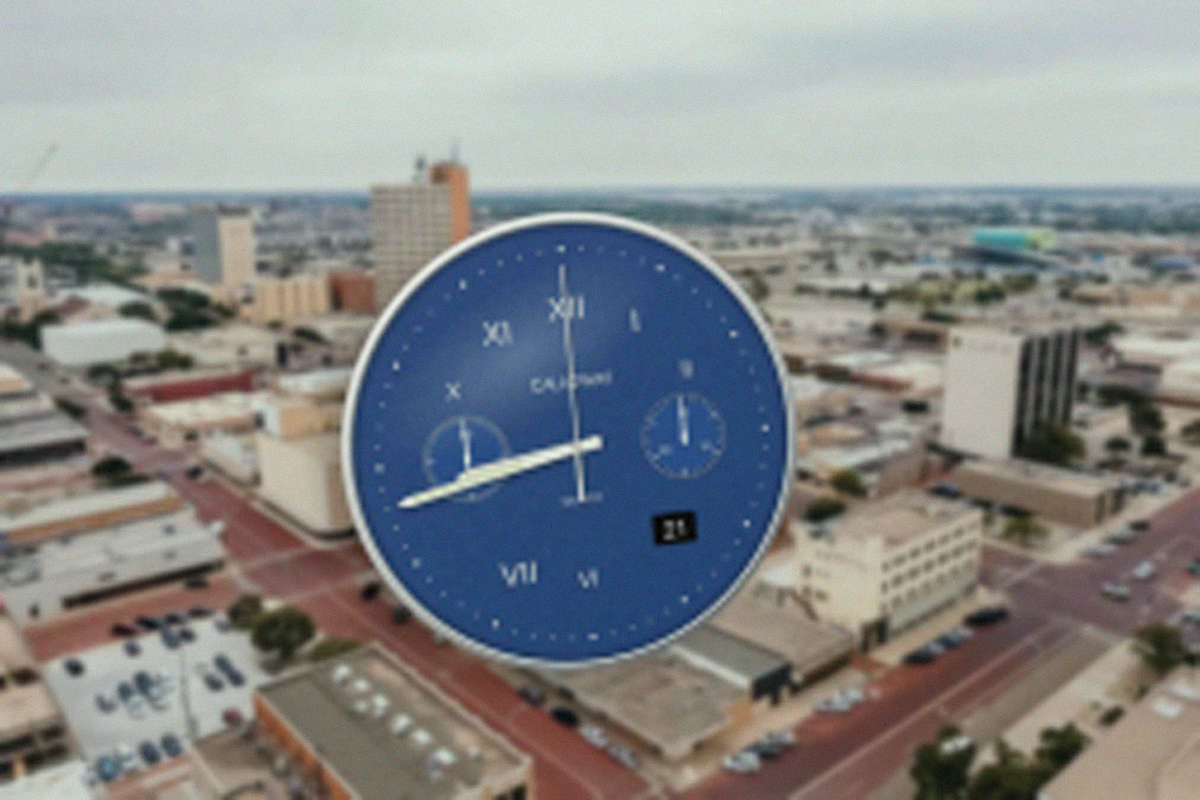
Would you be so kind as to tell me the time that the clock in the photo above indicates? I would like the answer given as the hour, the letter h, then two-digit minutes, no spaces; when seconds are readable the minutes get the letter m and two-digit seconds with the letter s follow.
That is 8h43
